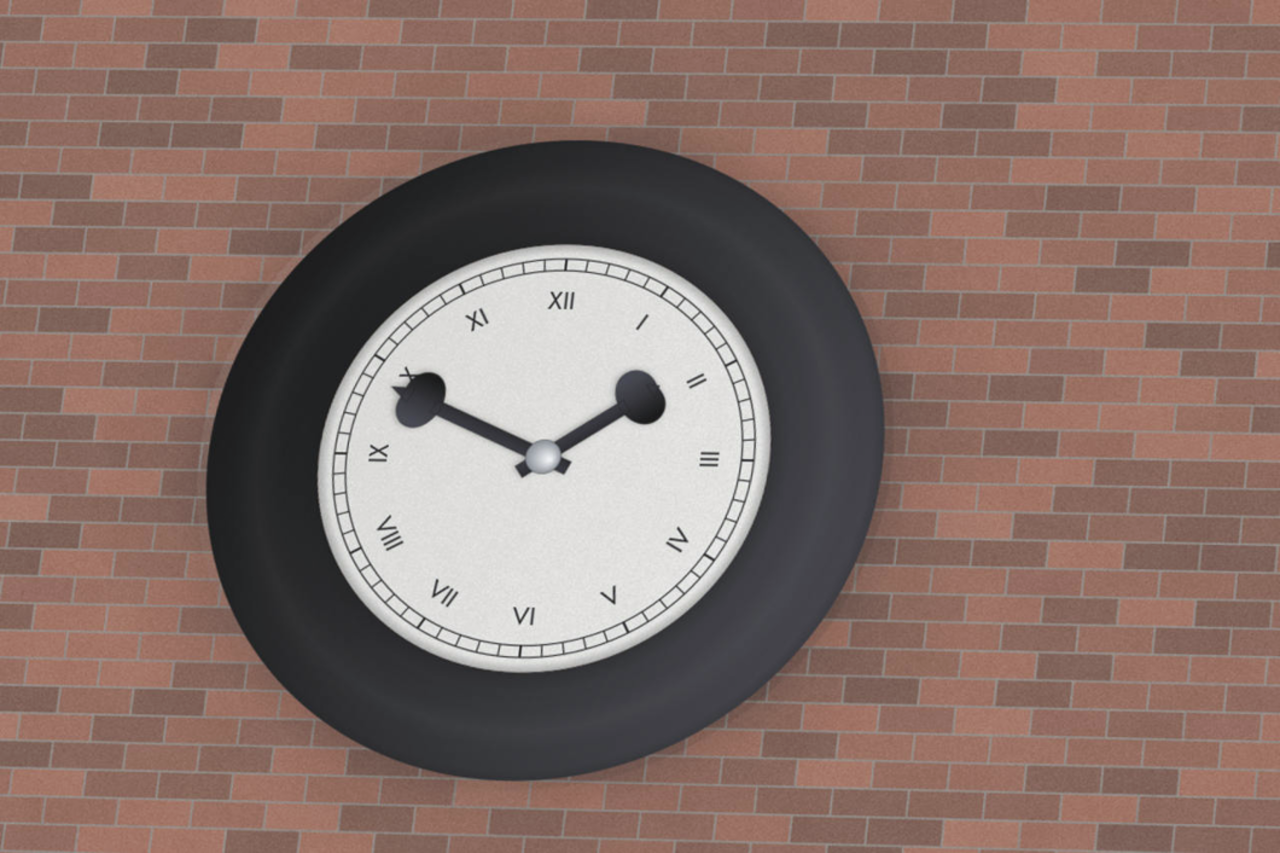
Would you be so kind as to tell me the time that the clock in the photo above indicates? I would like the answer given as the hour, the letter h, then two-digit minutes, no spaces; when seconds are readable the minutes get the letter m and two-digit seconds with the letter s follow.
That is 1h49
